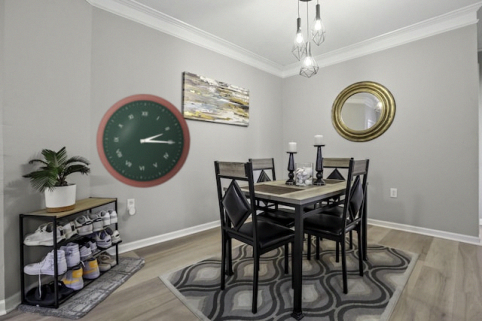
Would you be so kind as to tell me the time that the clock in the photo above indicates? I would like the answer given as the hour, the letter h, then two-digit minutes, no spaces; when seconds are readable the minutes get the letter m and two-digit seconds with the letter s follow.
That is 2h15
